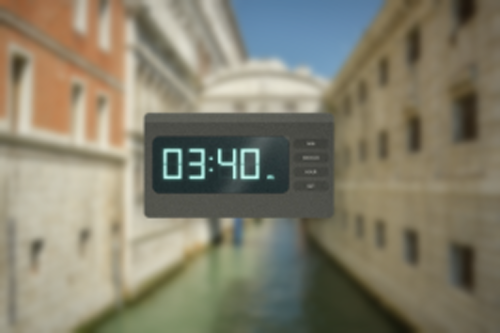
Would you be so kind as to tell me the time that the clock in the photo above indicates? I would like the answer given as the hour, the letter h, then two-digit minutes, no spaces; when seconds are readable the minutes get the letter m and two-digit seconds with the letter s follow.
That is 3h40
